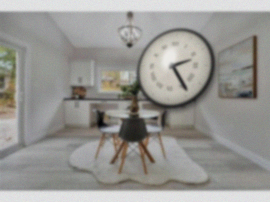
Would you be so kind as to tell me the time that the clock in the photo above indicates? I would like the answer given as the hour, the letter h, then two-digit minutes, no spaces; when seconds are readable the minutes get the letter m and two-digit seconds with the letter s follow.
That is 2h24
